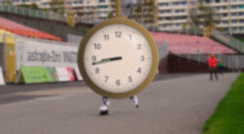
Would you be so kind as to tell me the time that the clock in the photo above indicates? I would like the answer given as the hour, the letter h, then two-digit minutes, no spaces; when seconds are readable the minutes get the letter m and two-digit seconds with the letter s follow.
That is 8h43
